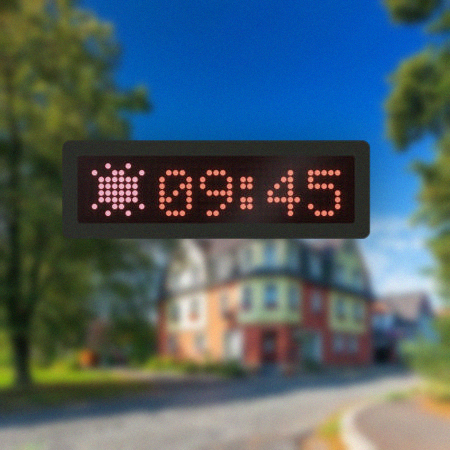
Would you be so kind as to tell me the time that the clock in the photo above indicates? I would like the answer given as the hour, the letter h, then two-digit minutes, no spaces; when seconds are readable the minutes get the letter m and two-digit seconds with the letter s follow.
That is 9h45
